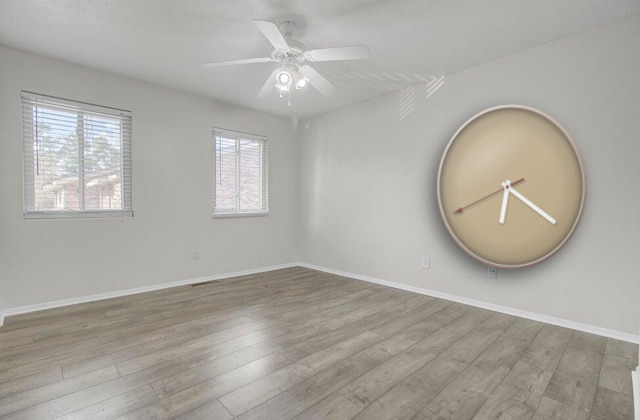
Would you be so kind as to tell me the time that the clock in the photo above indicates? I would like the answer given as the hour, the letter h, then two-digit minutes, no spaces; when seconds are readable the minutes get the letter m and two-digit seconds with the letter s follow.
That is 6h20m41s
